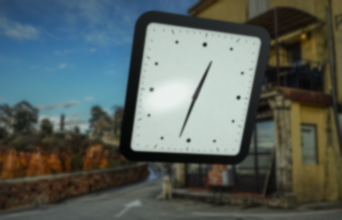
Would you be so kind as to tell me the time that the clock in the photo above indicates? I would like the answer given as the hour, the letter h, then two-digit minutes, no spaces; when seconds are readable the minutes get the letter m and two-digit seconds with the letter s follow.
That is 12h32
